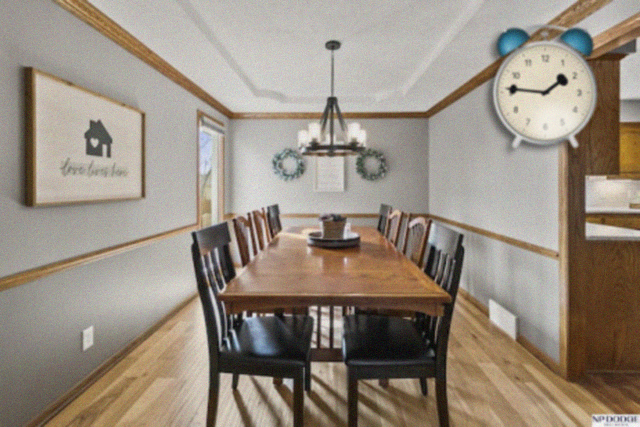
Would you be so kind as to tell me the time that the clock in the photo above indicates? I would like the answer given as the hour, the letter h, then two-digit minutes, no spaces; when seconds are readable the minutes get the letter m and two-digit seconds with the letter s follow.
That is 1h46
